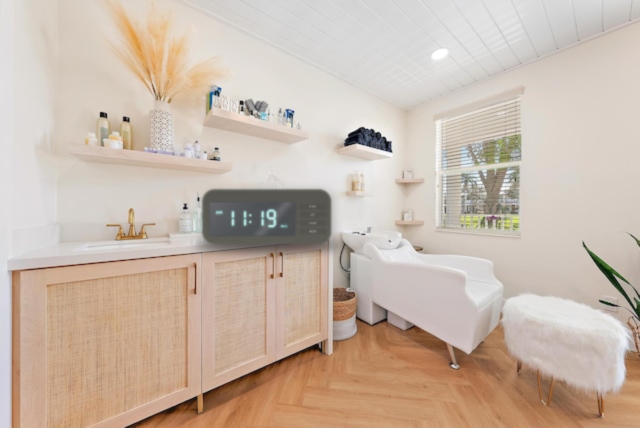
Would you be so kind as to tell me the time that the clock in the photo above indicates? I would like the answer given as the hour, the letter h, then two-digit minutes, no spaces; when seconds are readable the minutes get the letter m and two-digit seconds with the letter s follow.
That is 11h19
